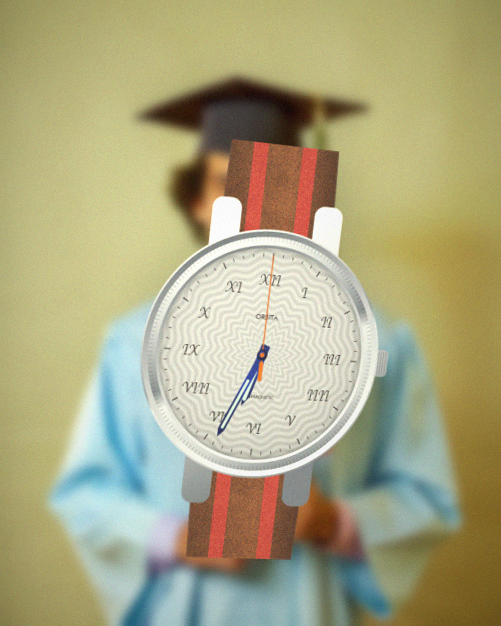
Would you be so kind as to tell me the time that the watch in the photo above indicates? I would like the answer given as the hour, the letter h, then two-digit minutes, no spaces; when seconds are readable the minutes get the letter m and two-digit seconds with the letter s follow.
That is 6h34m00s
